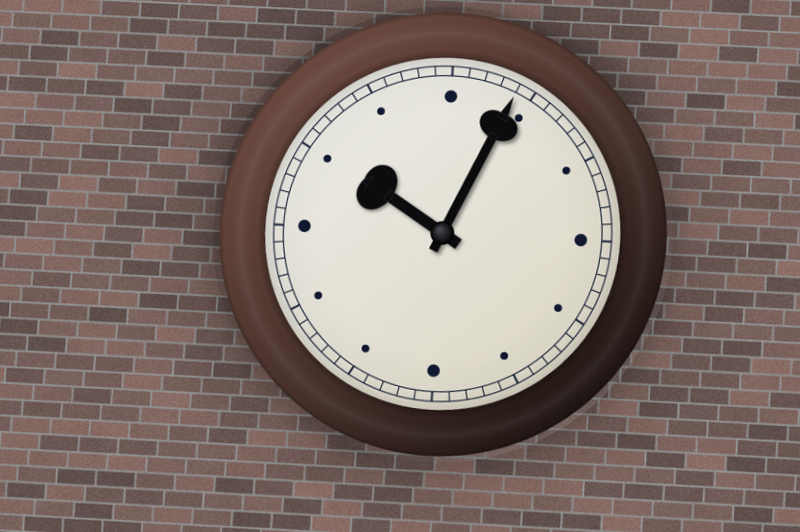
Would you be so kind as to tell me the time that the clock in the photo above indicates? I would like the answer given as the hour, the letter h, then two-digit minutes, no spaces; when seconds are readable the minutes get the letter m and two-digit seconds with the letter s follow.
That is 10h04
